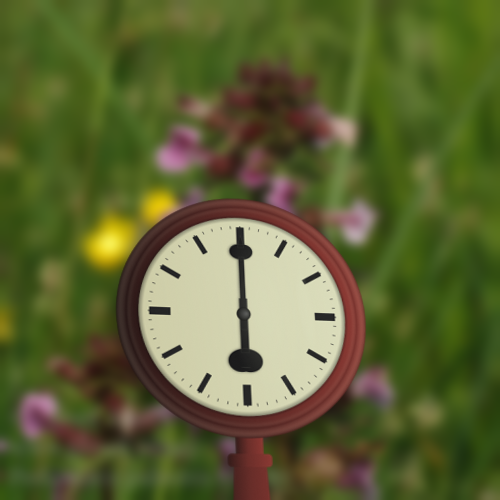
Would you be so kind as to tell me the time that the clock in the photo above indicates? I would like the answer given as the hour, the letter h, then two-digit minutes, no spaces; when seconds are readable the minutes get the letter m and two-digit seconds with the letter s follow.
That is 6h00
